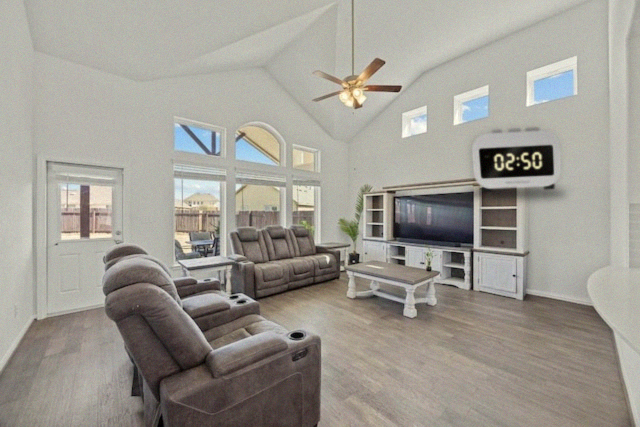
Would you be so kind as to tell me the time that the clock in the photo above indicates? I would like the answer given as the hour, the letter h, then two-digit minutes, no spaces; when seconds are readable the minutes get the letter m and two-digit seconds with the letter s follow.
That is 2h50
